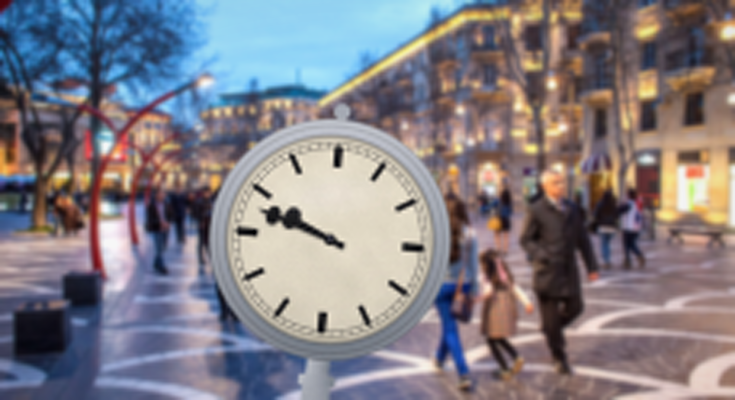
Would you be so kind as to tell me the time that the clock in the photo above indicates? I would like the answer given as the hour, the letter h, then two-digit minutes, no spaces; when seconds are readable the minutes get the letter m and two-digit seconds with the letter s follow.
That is 9h48
